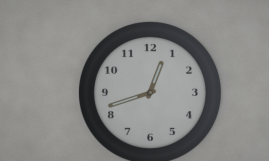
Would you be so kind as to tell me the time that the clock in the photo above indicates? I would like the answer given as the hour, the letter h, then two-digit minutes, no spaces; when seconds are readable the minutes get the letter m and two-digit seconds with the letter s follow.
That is 12h42
